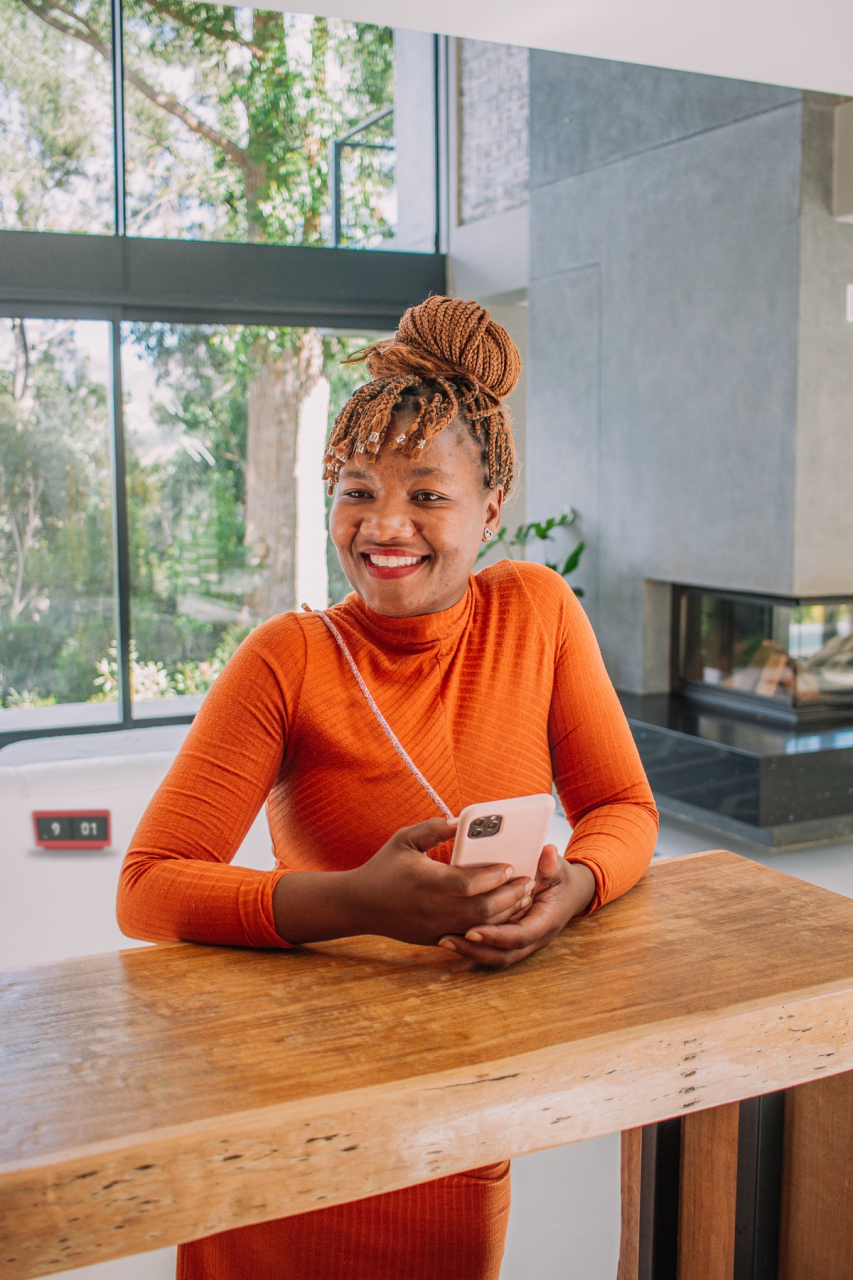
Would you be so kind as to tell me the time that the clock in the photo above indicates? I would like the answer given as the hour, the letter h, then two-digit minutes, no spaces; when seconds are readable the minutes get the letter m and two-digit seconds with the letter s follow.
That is 9h01
